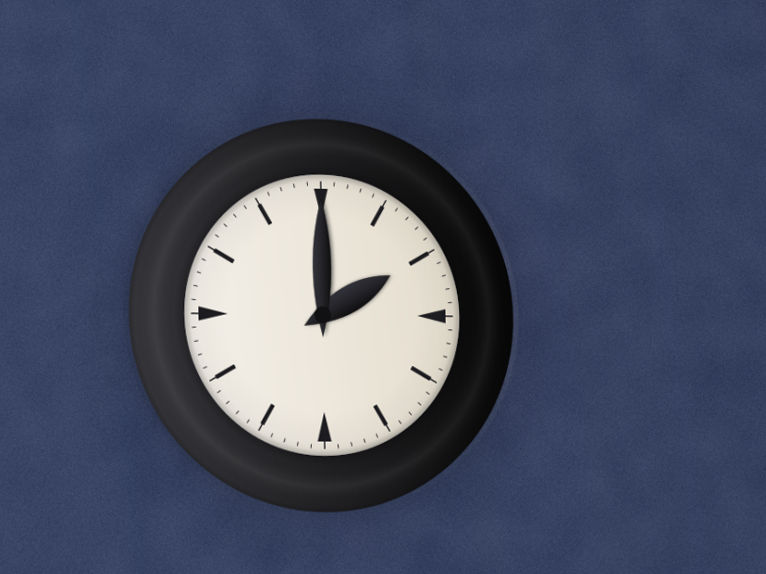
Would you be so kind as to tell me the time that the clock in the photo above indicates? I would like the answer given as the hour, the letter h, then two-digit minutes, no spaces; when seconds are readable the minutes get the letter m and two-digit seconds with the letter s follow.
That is 2h00
